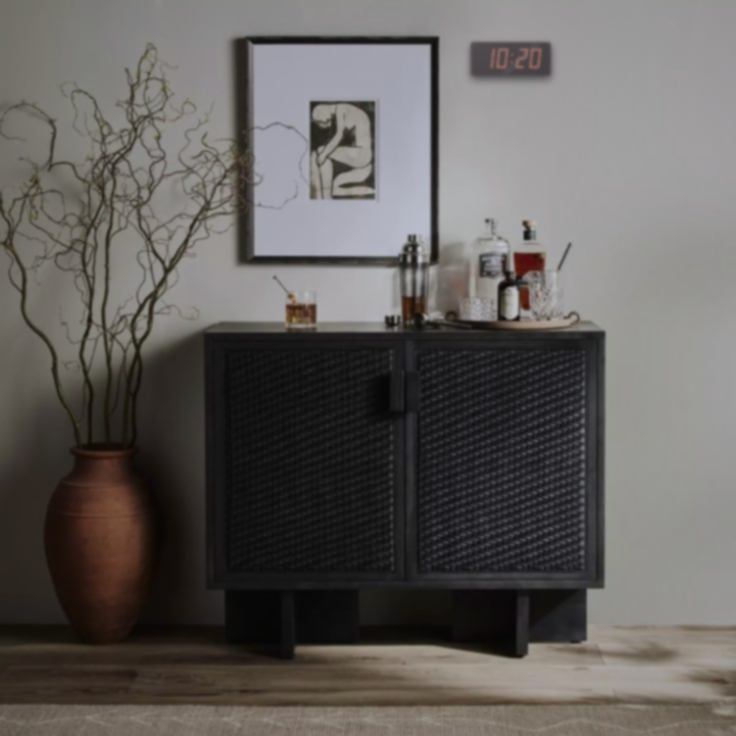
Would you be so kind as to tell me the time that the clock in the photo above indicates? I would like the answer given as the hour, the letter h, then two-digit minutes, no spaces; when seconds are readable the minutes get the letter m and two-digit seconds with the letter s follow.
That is 10h20
